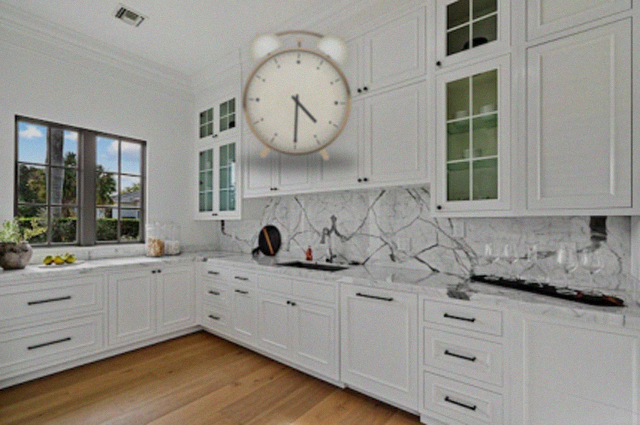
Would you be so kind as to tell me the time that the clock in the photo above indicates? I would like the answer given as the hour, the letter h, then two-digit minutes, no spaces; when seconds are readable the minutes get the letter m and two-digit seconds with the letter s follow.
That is 4h30
